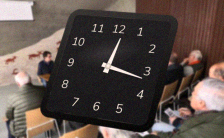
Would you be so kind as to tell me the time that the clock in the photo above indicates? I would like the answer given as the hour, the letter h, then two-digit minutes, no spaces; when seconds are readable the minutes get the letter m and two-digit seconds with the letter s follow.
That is 12h17
